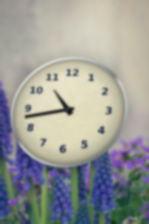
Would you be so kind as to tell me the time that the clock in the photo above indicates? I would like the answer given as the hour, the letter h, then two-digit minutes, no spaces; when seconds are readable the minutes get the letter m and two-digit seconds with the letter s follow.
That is 10h43
